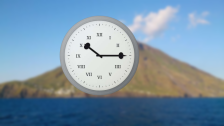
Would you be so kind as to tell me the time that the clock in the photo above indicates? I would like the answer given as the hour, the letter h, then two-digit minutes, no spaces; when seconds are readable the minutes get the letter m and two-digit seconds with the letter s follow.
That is 10h15
